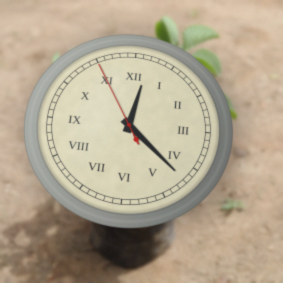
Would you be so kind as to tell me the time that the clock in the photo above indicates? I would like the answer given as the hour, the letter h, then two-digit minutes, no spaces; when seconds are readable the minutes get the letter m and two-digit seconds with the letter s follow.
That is 12h21m55s
